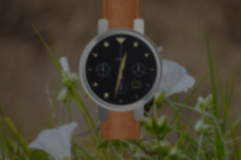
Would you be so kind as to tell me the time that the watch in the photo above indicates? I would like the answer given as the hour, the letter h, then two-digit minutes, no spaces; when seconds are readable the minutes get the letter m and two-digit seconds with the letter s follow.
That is 12h32
